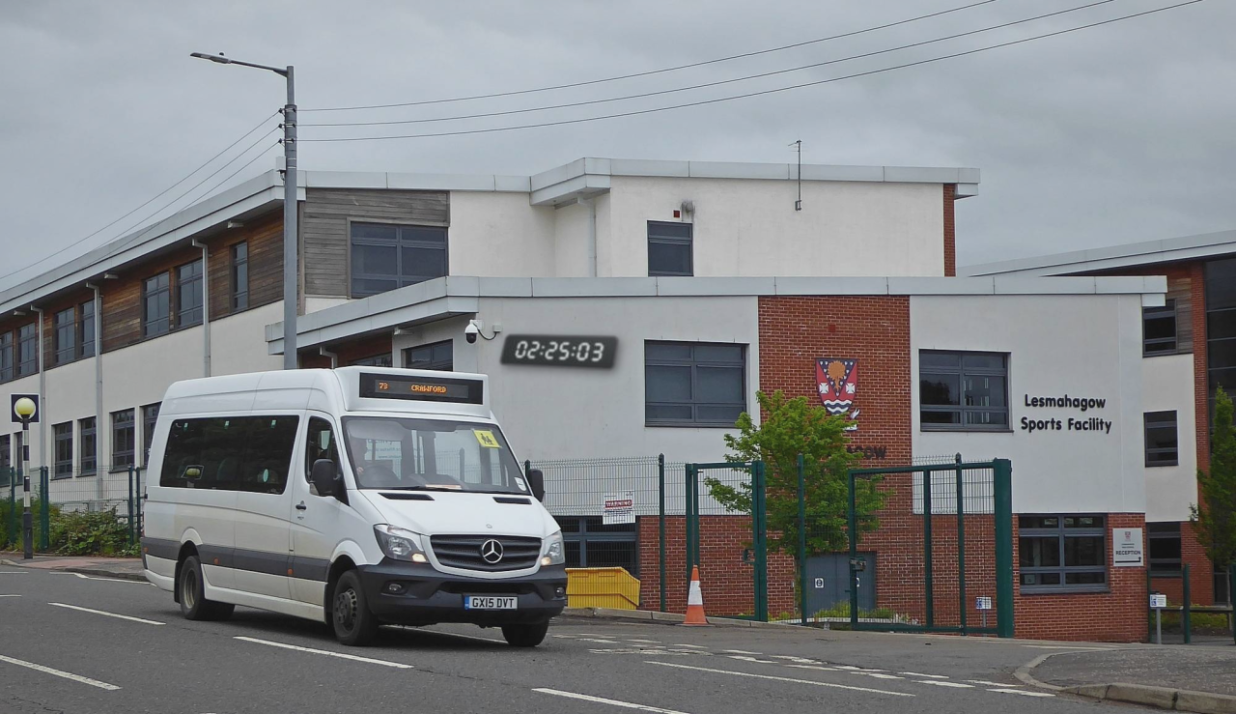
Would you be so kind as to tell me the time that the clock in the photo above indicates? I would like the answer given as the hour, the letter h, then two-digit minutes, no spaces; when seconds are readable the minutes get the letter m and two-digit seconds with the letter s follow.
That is 2h25m03s
